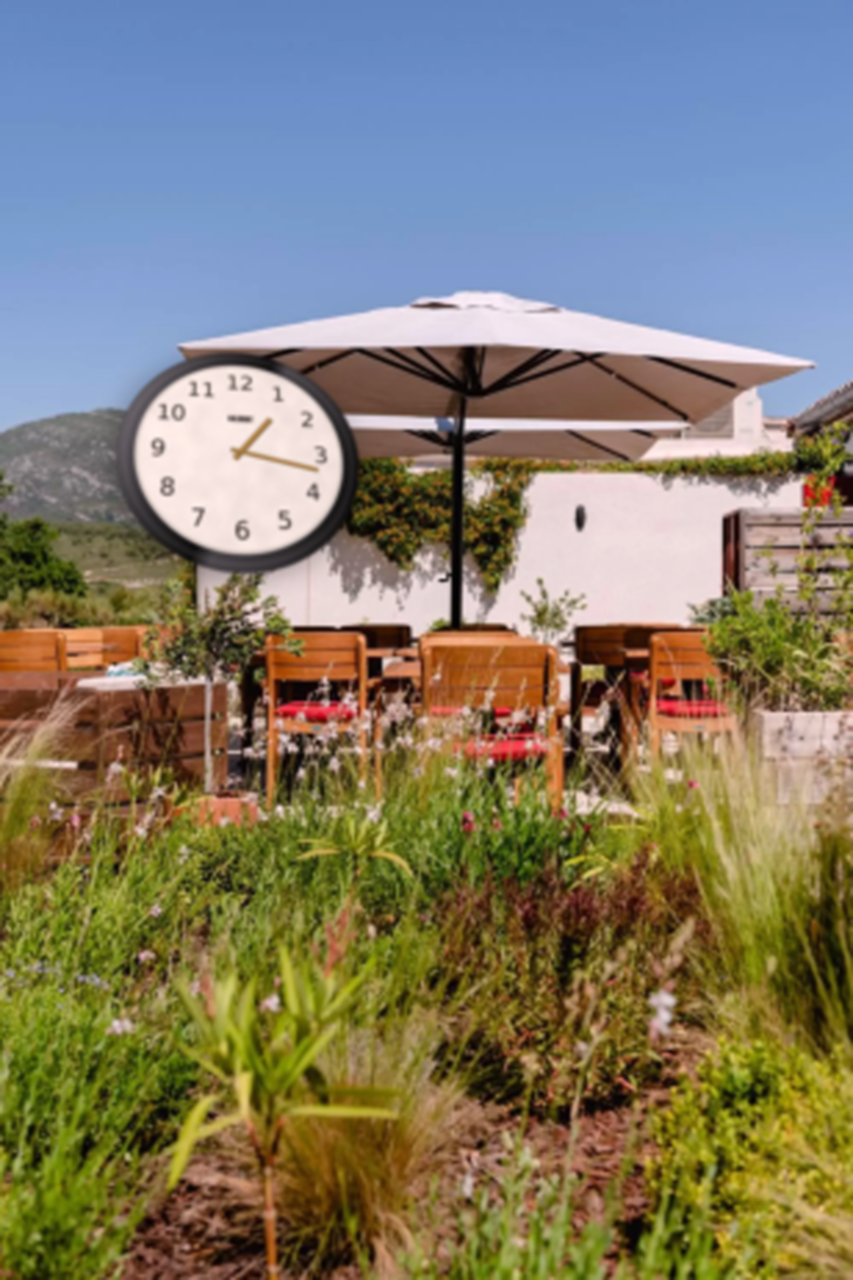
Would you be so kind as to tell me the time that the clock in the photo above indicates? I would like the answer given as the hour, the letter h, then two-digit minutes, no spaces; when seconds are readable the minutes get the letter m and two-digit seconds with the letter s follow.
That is 1h17
